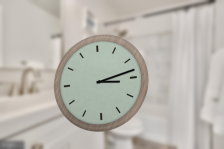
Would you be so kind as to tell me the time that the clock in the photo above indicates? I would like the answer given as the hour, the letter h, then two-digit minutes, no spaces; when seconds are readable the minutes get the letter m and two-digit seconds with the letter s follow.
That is 3h13
